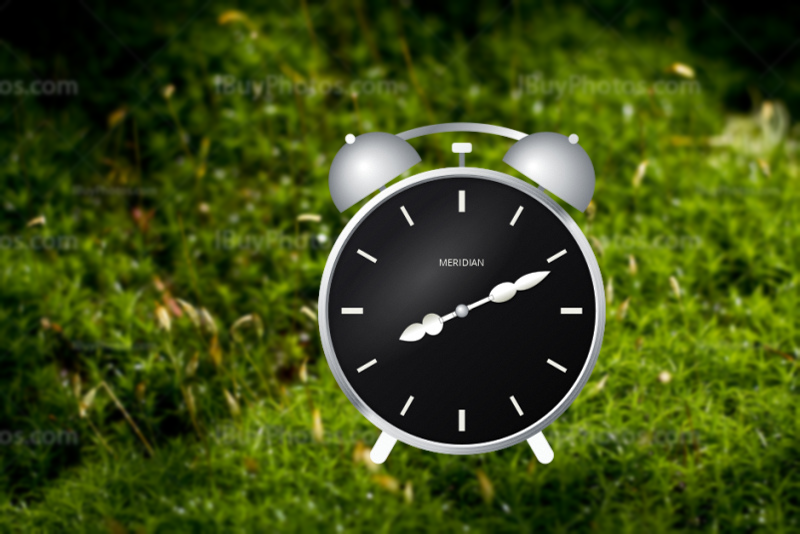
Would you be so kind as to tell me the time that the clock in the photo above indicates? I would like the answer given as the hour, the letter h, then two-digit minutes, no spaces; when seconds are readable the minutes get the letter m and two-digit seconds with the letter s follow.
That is 8h11
